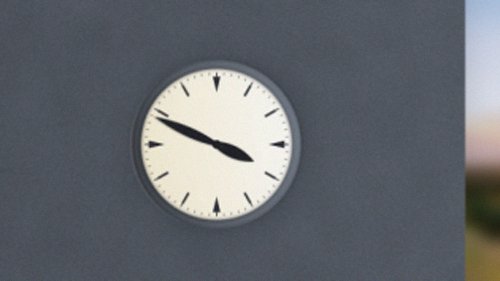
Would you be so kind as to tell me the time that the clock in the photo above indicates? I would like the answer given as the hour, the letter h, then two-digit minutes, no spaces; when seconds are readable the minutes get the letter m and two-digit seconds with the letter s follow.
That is 3h49
